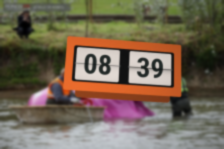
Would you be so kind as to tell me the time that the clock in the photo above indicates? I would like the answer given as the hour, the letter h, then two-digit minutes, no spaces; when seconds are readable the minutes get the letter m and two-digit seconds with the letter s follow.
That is 8h39
